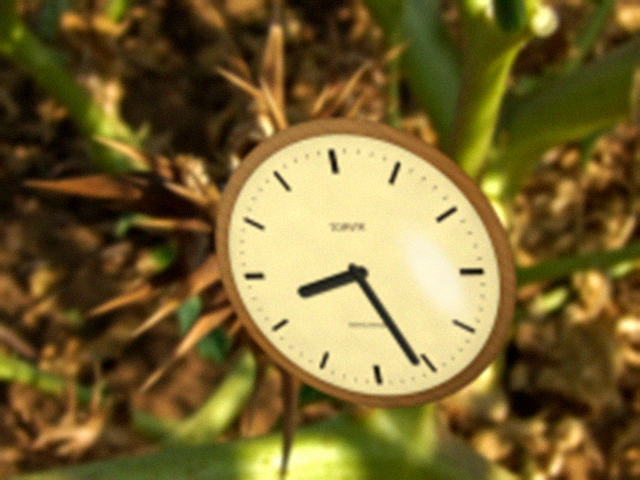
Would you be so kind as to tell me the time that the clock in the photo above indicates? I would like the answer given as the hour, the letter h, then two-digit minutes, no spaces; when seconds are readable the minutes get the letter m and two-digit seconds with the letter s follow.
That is 8h26
